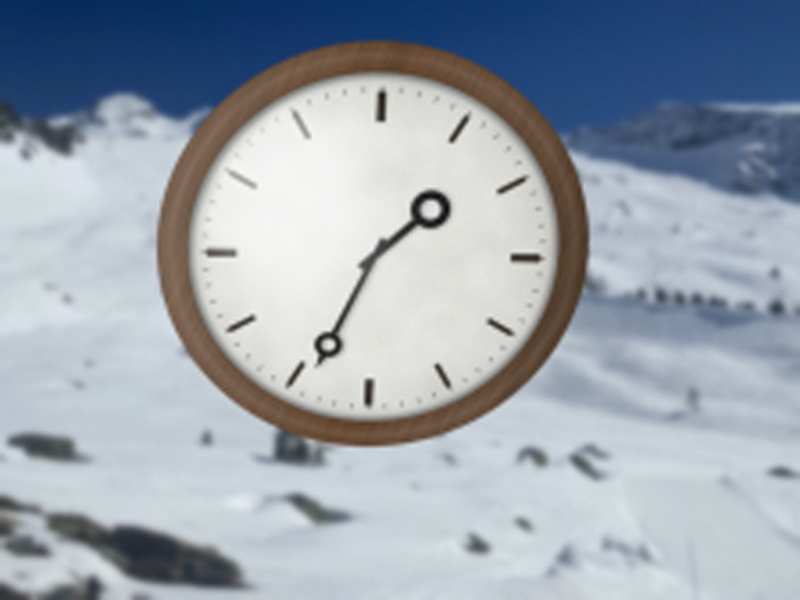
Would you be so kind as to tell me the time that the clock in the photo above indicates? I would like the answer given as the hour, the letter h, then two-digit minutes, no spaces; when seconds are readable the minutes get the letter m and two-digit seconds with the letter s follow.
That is 1h34
